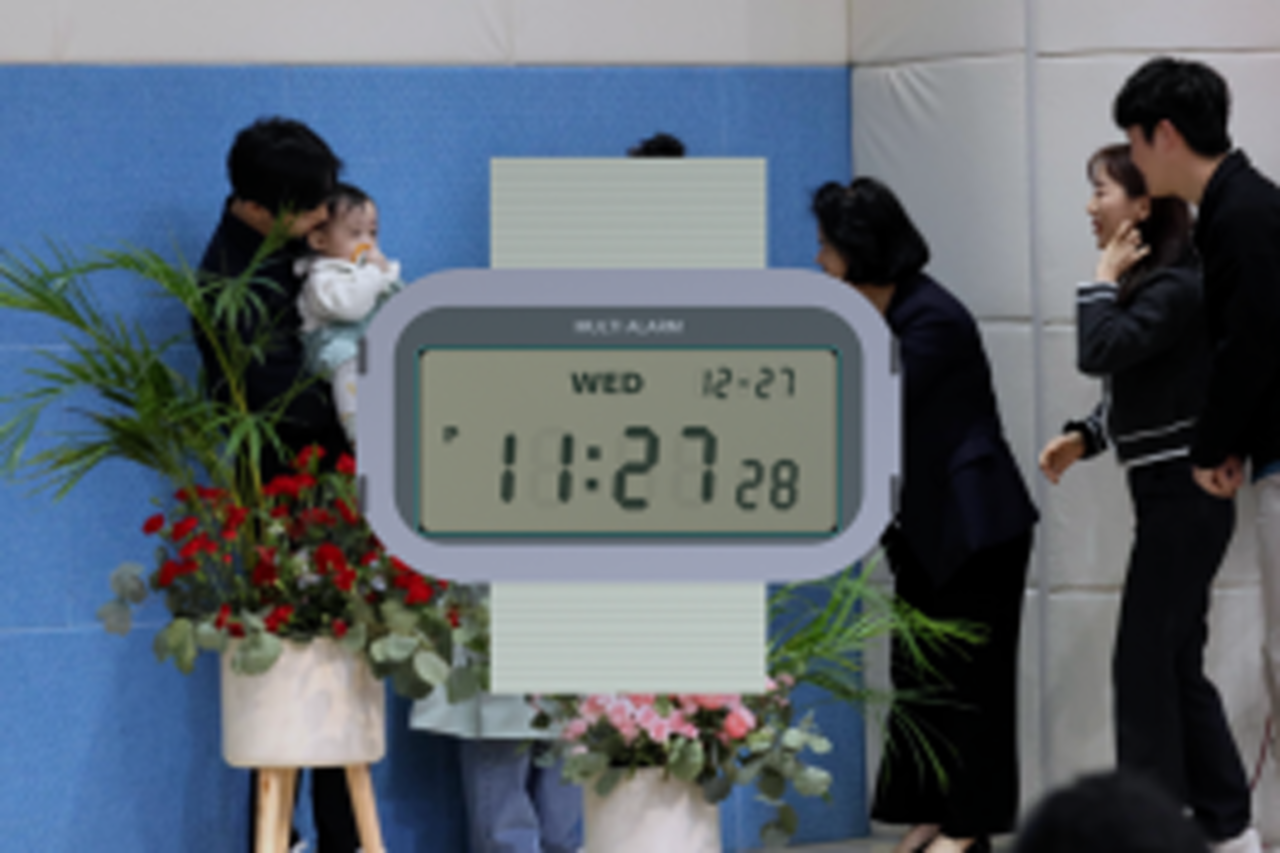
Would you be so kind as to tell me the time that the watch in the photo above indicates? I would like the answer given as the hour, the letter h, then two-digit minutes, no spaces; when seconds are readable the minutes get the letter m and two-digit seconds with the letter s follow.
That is 11h27m28s
